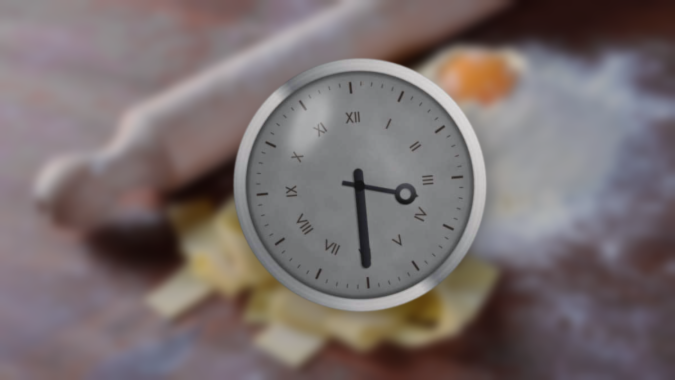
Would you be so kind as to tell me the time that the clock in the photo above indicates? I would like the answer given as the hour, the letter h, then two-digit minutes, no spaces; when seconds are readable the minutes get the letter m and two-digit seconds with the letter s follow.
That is 3h30
